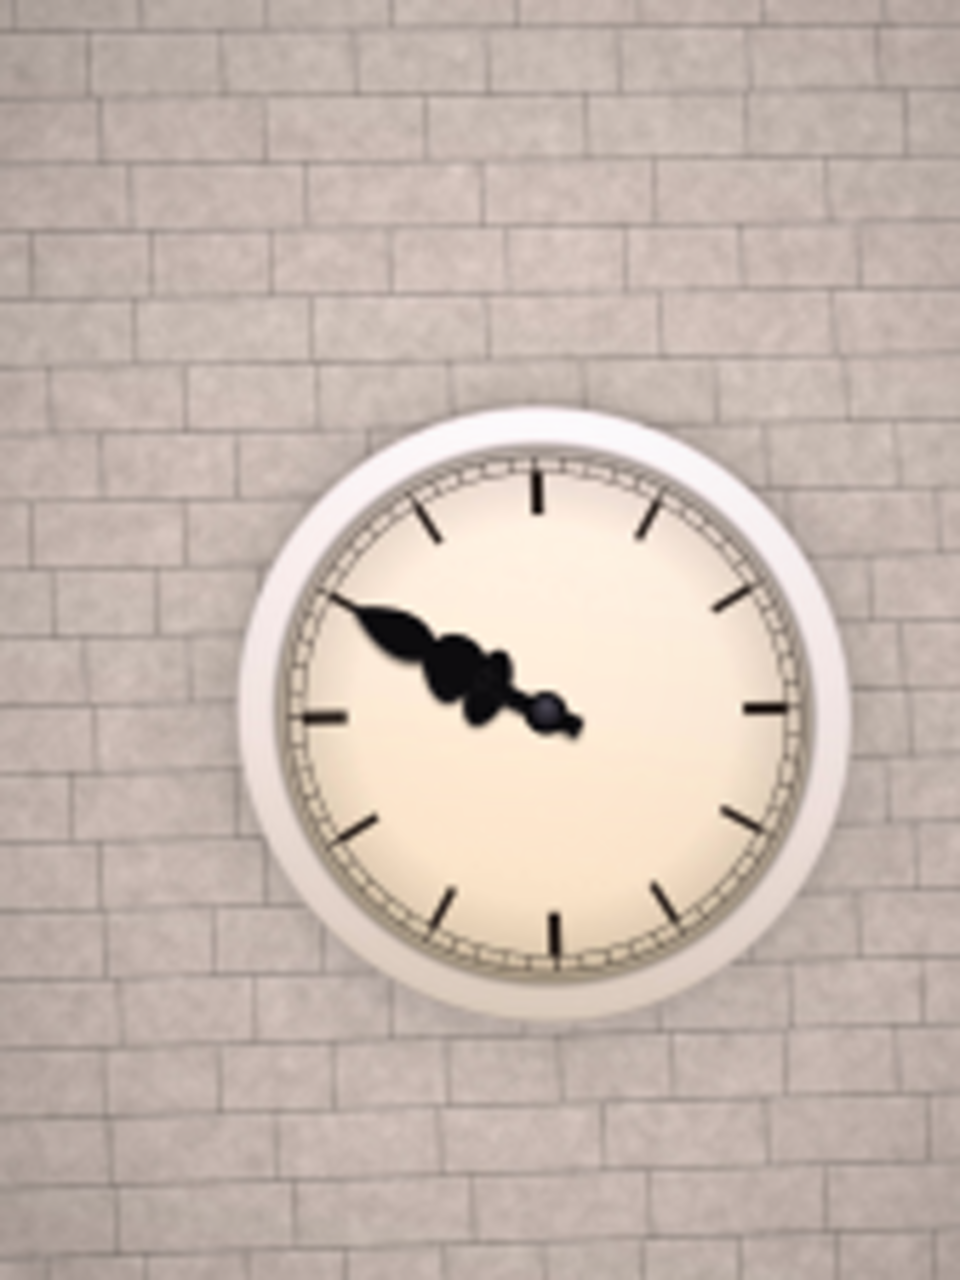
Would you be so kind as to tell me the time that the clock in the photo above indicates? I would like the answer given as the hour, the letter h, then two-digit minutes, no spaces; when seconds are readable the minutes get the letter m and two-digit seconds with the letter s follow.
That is 9h50
